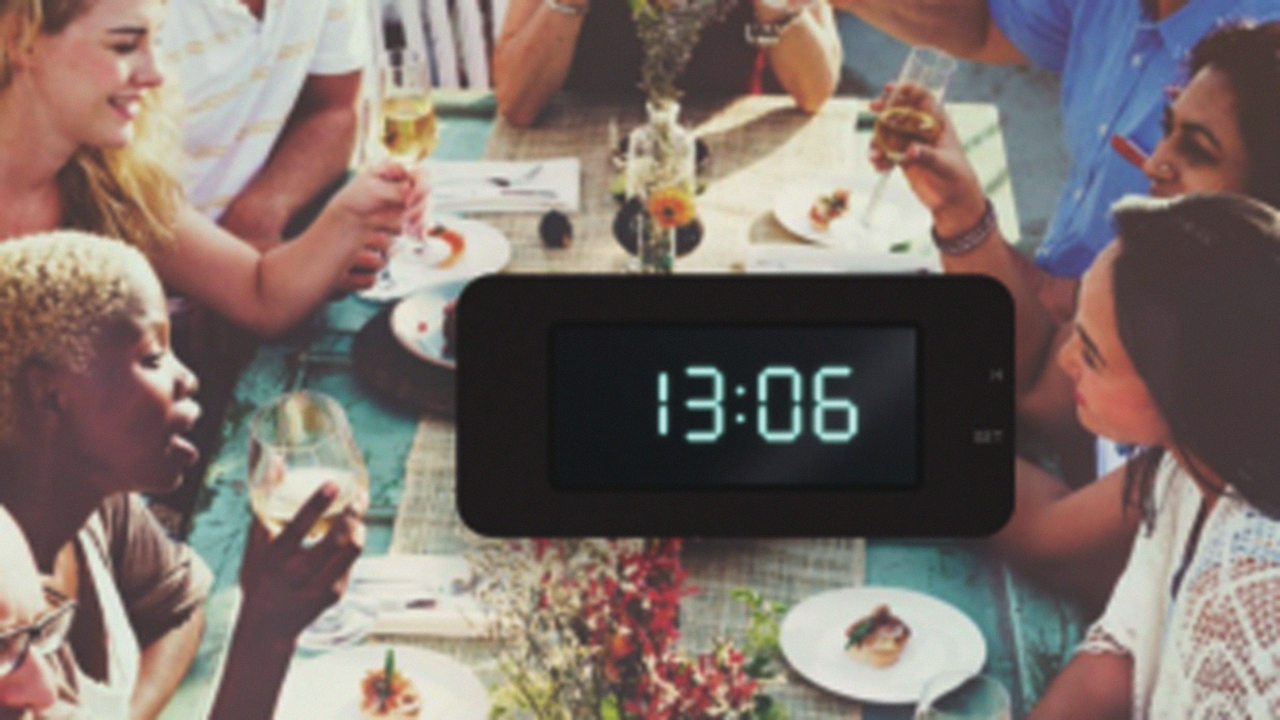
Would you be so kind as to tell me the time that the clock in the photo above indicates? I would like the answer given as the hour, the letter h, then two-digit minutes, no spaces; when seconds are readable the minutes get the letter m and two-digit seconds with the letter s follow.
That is 13h06
